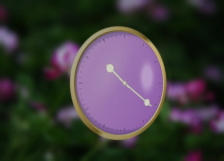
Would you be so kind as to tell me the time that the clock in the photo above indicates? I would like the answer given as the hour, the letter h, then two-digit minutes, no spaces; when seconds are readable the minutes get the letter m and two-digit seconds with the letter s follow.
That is 10h21
